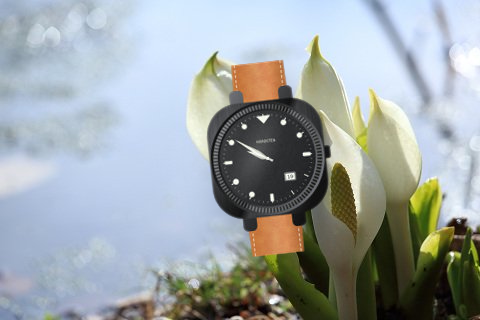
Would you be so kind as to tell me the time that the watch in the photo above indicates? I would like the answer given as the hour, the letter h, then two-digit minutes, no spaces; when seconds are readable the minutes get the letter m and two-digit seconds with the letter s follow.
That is 9h51
